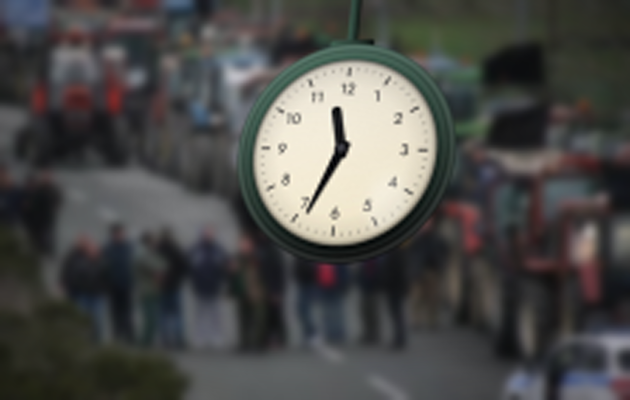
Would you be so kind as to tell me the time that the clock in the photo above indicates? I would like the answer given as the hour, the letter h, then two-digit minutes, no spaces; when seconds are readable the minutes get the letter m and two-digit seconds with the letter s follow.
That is 11h34
